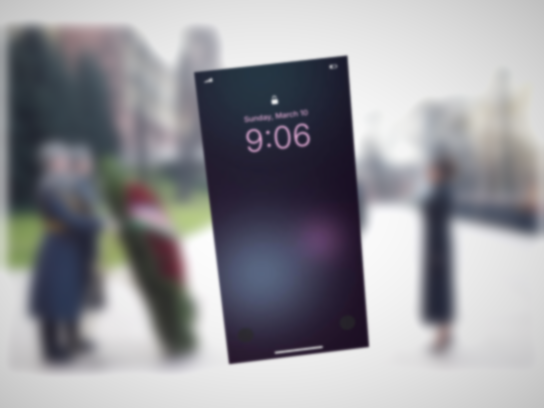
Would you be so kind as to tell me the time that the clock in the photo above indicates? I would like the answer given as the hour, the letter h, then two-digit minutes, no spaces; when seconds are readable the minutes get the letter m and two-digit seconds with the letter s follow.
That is 9h06
